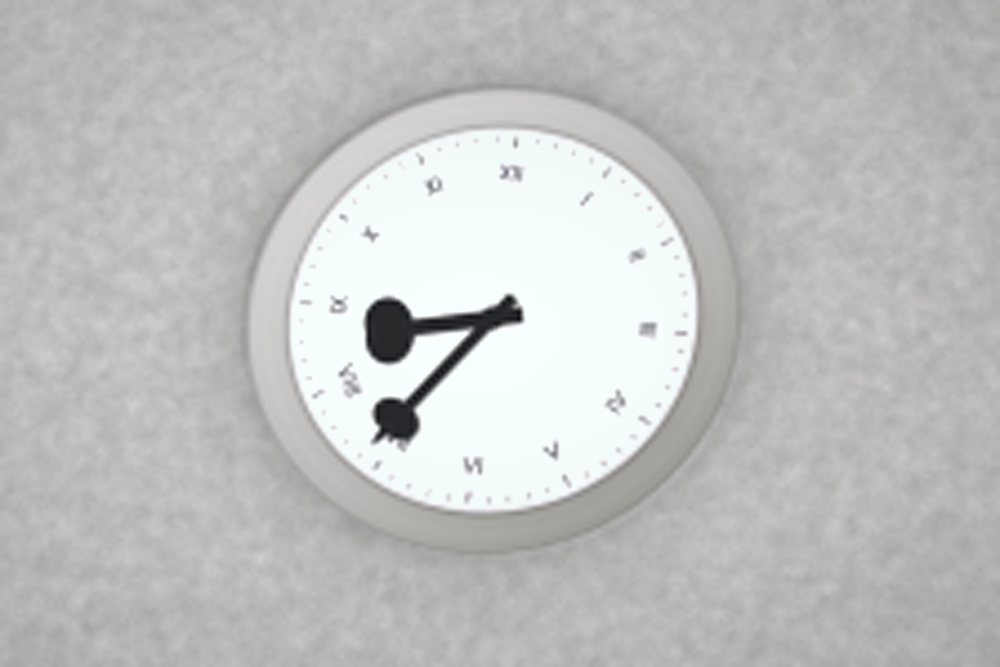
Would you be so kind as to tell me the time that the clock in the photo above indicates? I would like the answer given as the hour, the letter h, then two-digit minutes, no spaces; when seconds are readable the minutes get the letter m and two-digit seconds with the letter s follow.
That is 8h36
